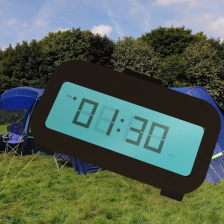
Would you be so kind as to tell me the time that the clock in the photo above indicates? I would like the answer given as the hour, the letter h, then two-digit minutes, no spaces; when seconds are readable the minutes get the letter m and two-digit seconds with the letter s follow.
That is 1h30
